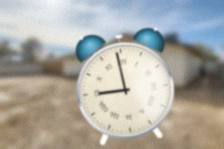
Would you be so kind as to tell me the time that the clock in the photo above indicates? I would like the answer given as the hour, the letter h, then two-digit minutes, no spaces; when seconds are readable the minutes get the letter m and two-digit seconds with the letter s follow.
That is 8h59
